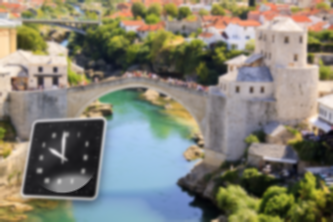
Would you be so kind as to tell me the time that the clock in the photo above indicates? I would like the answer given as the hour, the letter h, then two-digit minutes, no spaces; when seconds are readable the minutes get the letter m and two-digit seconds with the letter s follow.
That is 9h59
